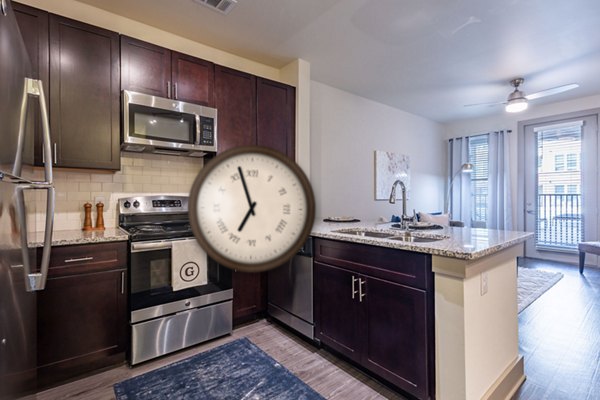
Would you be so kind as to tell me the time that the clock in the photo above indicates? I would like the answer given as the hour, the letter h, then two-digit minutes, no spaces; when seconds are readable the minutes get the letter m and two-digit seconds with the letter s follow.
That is 6h57
